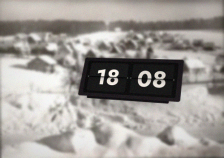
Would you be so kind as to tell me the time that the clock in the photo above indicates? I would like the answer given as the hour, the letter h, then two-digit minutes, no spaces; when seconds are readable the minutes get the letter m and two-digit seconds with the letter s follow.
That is 18h08
